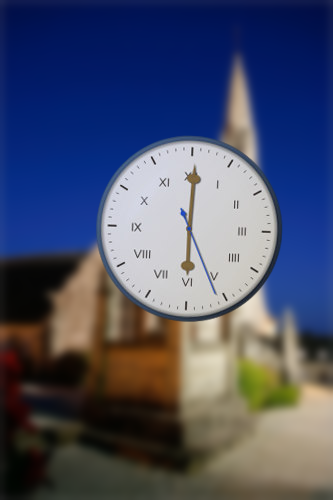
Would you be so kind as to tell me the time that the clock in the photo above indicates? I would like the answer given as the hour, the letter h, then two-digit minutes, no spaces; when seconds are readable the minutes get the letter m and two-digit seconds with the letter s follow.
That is 6h00m26s
